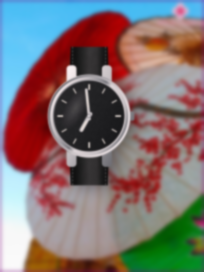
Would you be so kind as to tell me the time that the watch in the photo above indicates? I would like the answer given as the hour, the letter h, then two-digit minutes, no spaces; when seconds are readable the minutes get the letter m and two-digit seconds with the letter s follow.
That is 6h59
